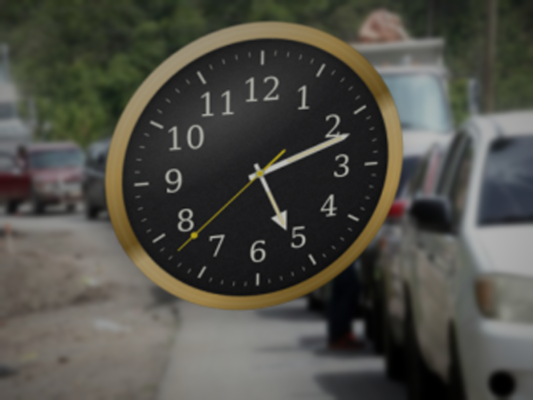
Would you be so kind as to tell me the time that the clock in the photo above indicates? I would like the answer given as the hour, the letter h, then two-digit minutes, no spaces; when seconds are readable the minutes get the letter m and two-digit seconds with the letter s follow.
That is 5h11m38s
